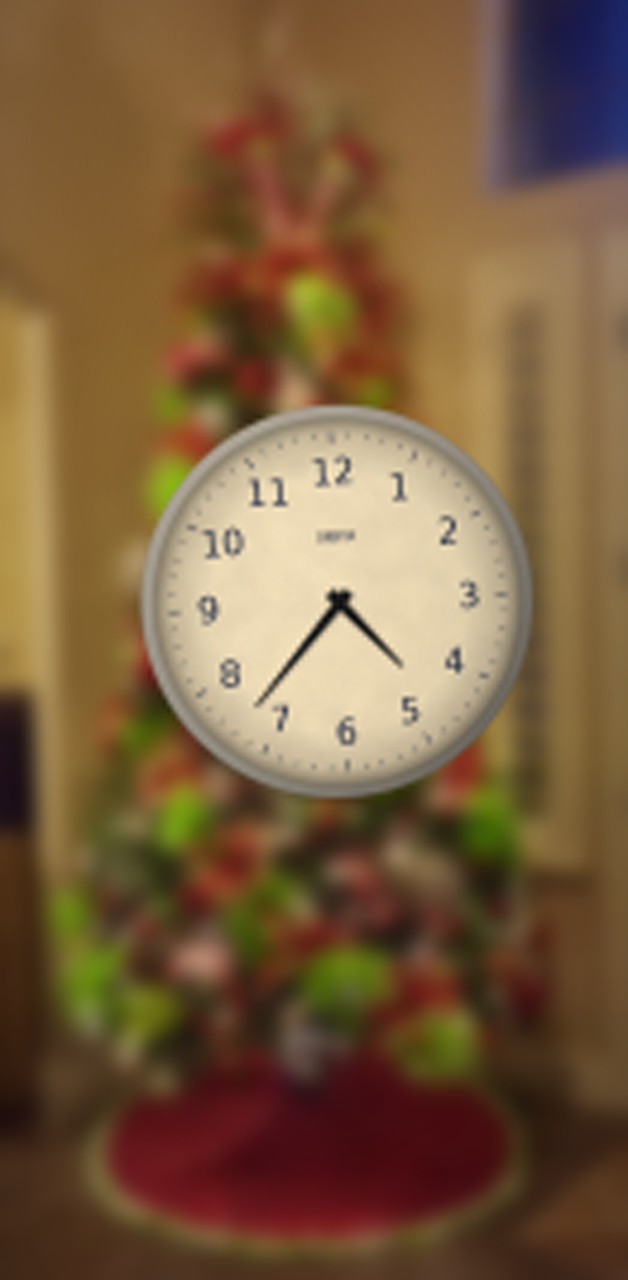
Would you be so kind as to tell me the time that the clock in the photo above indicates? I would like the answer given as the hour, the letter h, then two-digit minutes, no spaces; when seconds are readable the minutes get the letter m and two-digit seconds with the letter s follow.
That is 4h37
